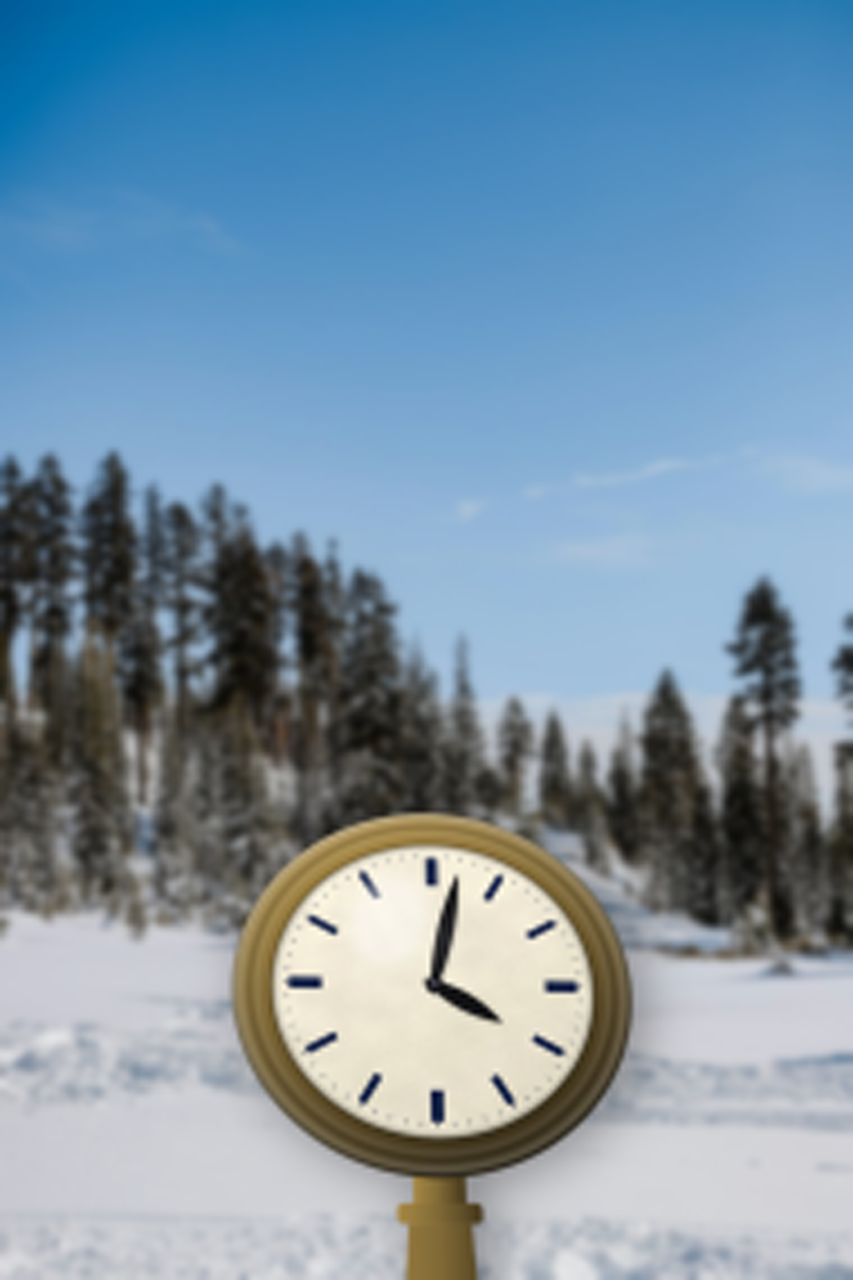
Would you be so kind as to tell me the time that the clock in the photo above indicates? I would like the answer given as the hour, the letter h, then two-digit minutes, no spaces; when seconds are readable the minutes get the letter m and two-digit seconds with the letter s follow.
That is 4h02
